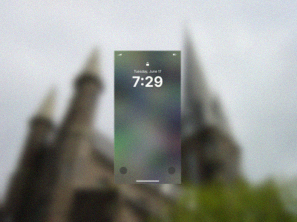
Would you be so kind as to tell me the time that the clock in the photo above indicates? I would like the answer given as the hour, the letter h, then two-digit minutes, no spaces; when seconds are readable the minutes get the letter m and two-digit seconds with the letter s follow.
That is 7h29
